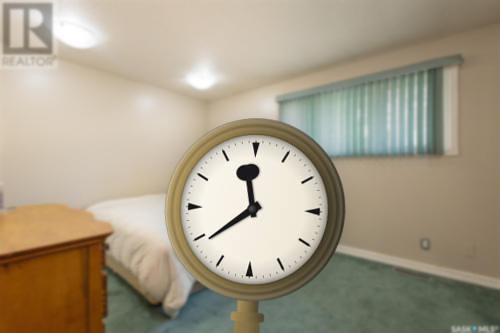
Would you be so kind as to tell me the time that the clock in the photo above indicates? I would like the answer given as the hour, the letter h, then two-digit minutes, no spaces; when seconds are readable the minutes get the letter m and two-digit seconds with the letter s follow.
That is 11h39
